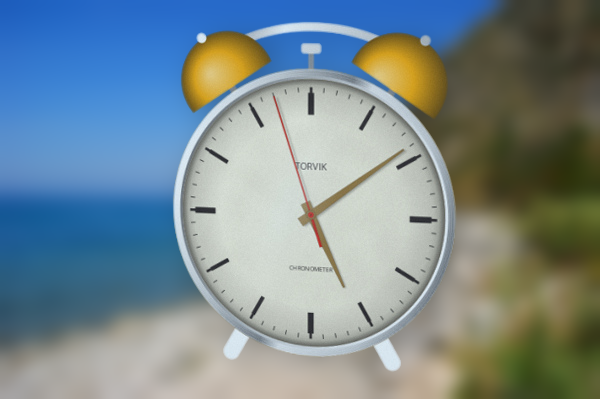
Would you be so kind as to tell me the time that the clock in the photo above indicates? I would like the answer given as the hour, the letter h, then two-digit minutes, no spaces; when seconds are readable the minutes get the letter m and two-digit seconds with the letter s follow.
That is 5h08m57s
